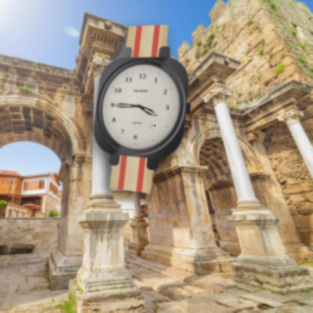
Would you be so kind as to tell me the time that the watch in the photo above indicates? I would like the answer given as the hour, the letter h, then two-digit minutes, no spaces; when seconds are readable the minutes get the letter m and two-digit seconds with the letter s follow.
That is 3h45
